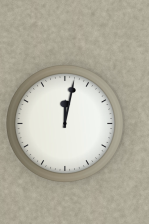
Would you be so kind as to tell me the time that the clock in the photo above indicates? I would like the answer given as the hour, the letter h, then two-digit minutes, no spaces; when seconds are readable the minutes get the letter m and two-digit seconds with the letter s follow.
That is 12h02
